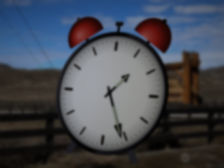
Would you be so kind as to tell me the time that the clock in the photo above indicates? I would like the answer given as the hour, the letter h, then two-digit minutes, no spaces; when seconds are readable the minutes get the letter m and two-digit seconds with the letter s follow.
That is 1h26
